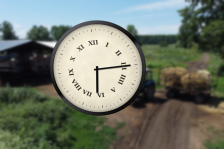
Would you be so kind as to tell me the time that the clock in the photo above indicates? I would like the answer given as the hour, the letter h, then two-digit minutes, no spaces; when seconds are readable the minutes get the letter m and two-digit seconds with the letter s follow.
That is 6h15
